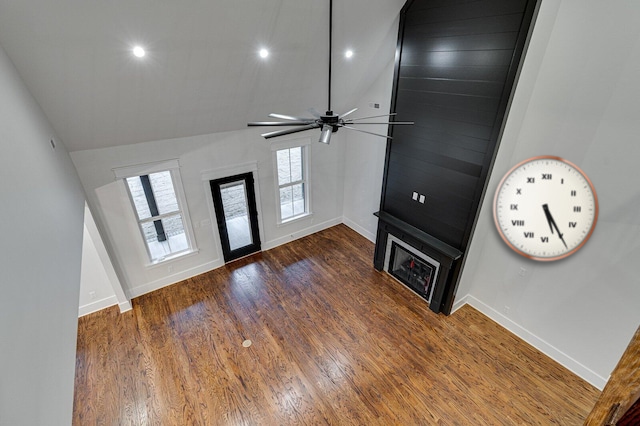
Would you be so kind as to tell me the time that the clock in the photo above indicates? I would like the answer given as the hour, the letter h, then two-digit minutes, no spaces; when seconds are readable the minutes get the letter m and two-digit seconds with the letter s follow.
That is 5h25
